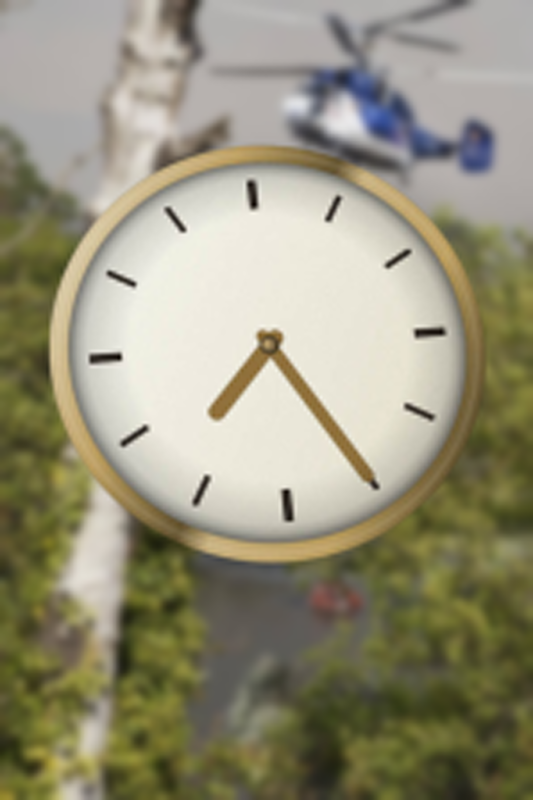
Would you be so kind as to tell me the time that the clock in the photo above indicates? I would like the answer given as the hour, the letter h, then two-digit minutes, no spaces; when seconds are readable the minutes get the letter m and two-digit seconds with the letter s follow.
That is 7h25
